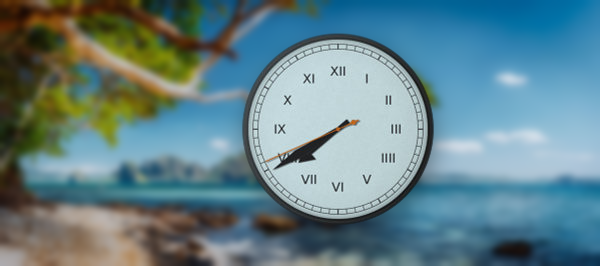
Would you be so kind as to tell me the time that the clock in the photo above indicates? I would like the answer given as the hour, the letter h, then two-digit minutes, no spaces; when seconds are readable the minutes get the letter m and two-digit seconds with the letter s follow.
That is 7h39m41s
